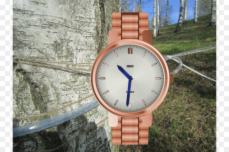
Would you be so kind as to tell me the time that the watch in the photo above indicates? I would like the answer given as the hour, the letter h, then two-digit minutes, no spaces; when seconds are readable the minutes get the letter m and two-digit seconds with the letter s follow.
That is 10h31
